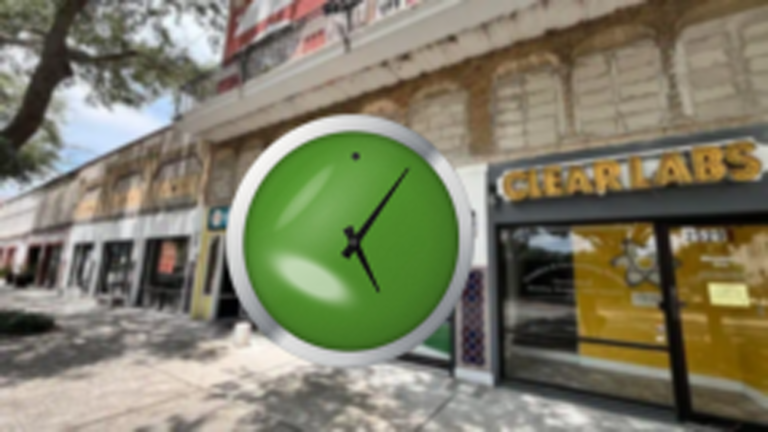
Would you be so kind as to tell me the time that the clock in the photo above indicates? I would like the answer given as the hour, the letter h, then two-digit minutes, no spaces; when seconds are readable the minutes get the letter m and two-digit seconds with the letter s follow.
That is 5h06
